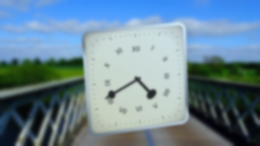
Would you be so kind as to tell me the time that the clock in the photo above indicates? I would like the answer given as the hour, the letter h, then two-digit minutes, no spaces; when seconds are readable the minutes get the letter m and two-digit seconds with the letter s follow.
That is 4h41
